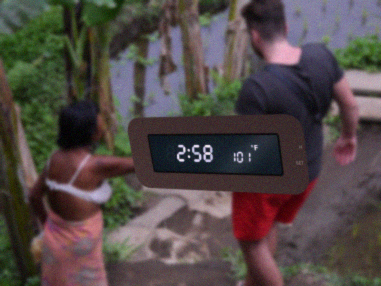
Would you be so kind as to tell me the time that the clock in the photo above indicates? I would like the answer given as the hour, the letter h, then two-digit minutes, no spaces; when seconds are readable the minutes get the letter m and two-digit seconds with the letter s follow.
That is 2h58
